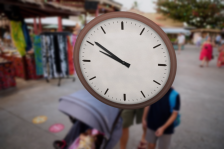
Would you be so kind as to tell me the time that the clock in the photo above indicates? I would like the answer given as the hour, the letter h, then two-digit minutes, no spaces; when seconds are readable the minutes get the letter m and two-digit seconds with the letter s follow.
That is 9h51
